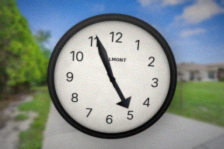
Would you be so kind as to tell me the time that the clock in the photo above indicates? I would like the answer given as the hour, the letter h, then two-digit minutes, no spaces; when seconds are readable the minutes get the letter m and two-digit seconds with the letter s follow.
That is 4h56
